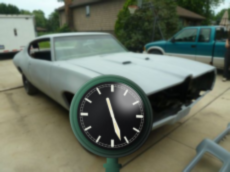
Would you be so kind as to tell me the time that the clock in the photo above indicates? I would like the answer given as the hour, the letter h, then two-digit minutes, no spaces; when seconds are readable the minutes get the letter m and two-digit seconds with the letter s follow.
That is 11h27
